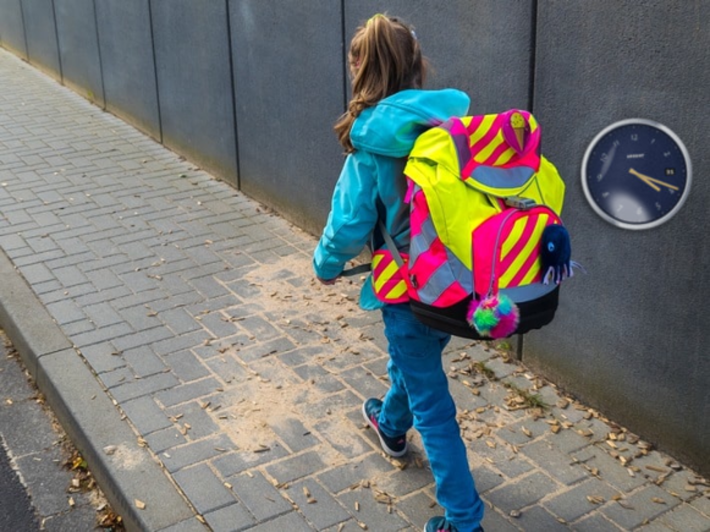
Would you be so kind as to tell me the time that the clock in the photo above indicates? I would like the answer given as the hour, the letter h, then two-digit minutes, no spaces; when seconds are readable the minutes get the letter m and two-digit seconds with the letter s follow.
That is 4h19
